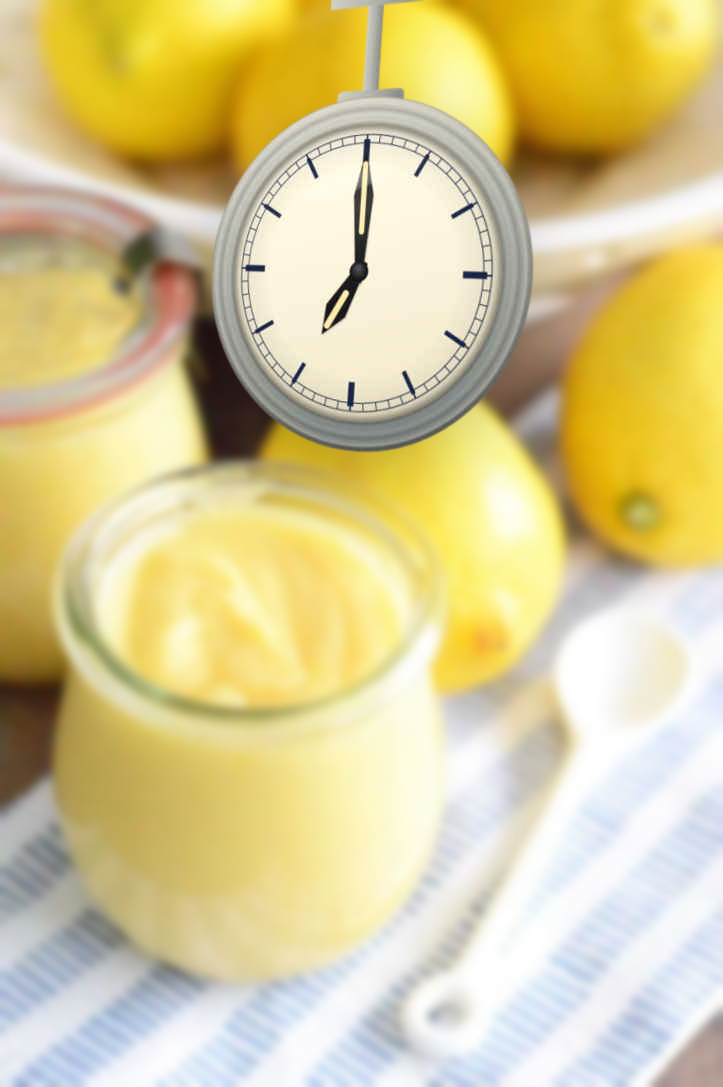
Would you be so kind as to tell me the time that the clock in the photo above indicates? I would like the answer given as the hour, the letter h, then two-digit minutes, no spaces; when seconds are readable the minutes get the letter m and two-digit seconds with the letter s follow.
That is 7h00
